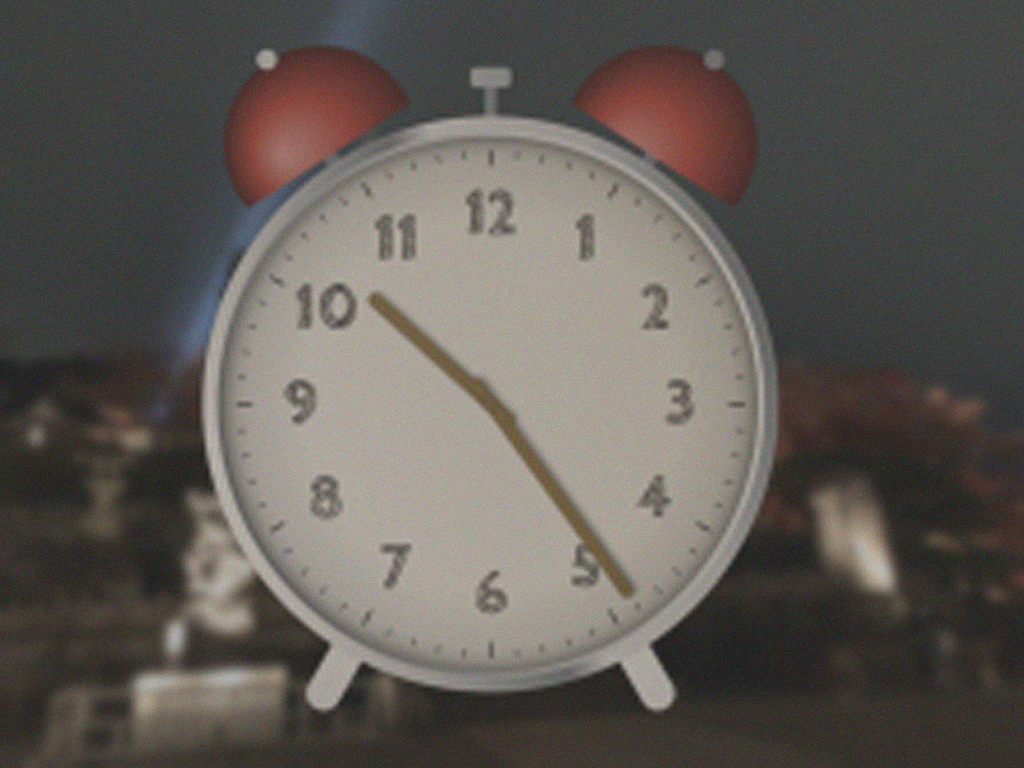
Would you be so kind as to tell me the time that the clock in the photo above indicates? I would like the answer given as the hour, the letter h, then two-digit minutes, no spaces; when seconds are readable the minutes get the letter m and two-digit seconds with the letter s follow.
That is 10h24
